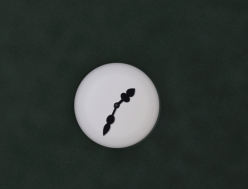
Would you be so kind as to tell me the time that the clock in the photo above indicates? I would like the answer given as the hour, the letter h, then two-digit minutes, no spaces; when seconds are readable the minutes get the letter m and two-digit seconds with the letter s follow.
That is 1h34
